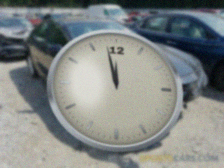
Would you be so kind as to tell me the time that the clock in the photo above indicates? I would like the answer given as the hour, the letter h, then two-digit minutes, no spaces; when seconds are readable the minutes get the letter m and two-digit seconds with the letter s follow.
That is 11h58
